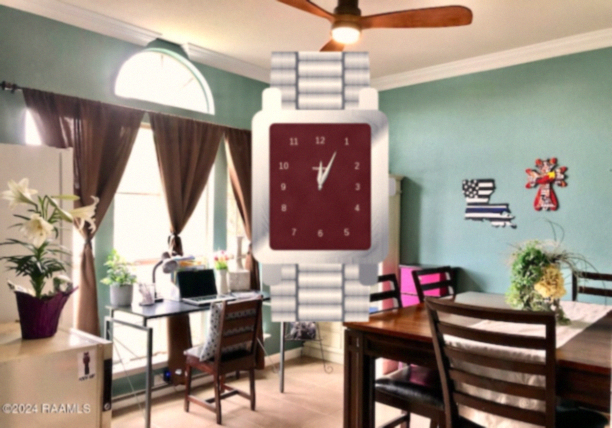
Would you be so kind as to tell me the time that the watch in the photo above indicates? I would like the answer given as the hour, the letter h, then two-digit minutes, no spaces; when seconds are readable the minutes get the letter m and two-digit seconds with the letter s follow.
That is 12h04
